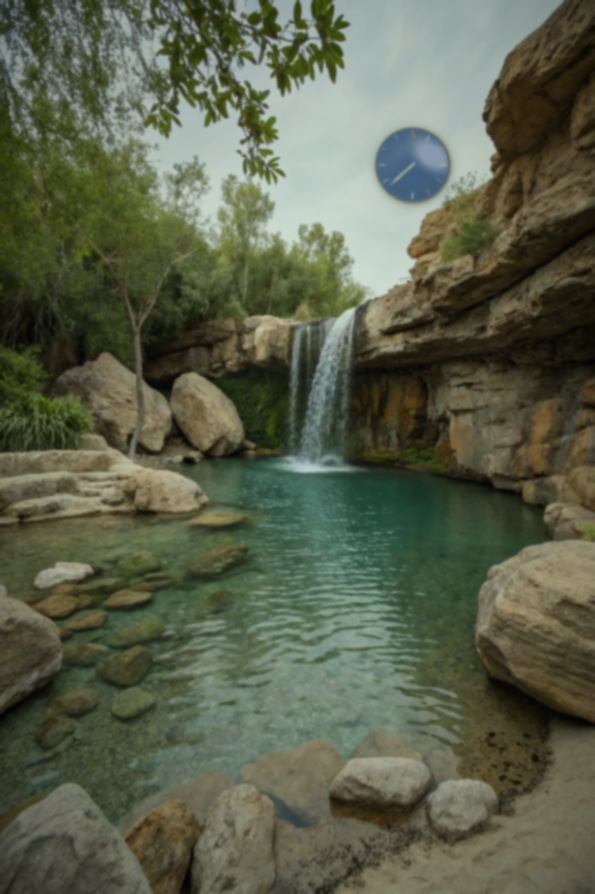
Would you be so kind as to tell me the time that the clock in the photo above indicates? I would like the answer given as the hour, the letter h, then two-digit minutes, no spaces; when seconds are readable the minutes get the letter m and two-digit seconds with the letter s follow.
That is 7h38
